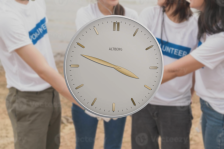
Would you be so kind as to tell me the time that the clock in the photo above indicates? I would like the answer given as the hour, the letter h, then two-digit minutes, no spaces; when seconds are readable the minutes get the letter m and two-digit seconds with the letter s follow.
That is 3h48
